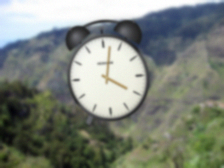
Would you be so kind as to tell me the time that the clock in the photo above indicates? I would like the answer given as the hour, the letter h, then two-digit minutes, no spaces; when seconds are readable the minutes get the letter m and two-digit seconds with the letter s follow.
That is 4h02
